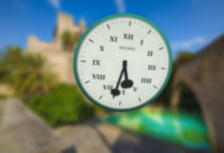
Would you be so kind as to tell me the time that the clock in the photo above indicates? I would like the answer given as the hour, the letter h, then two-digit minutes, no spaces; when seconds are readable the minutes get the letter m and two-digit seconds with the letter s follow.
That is 5h32
